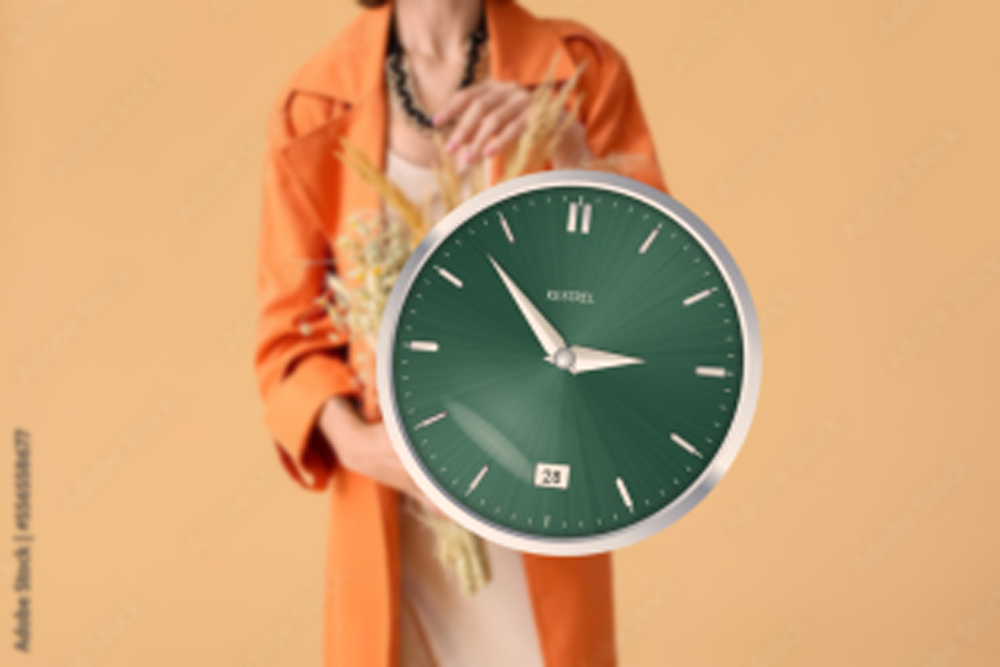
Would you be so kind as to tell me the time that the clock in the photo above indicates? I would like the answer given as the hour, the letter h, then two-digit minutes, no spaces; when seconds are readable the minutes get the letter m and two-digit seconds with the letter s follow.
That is 2h53
